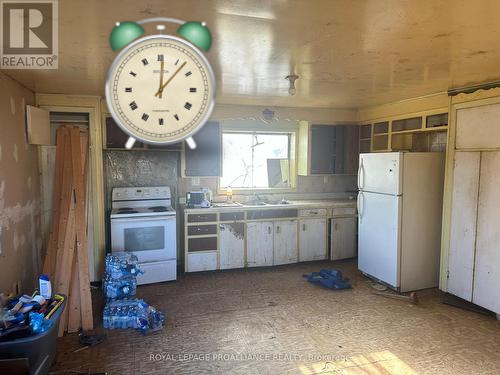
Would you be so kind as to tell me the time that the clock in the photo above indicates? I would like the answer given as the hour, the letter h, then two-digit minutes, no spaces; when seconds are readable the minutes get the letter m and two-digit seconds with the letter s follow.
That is 12h07
